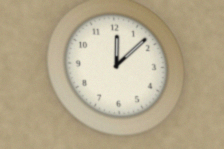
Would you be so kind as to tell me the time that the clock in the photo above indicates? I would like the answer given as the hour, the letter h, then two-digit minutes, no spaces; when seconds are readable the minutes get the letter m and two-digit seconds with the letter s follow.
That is 12h08
